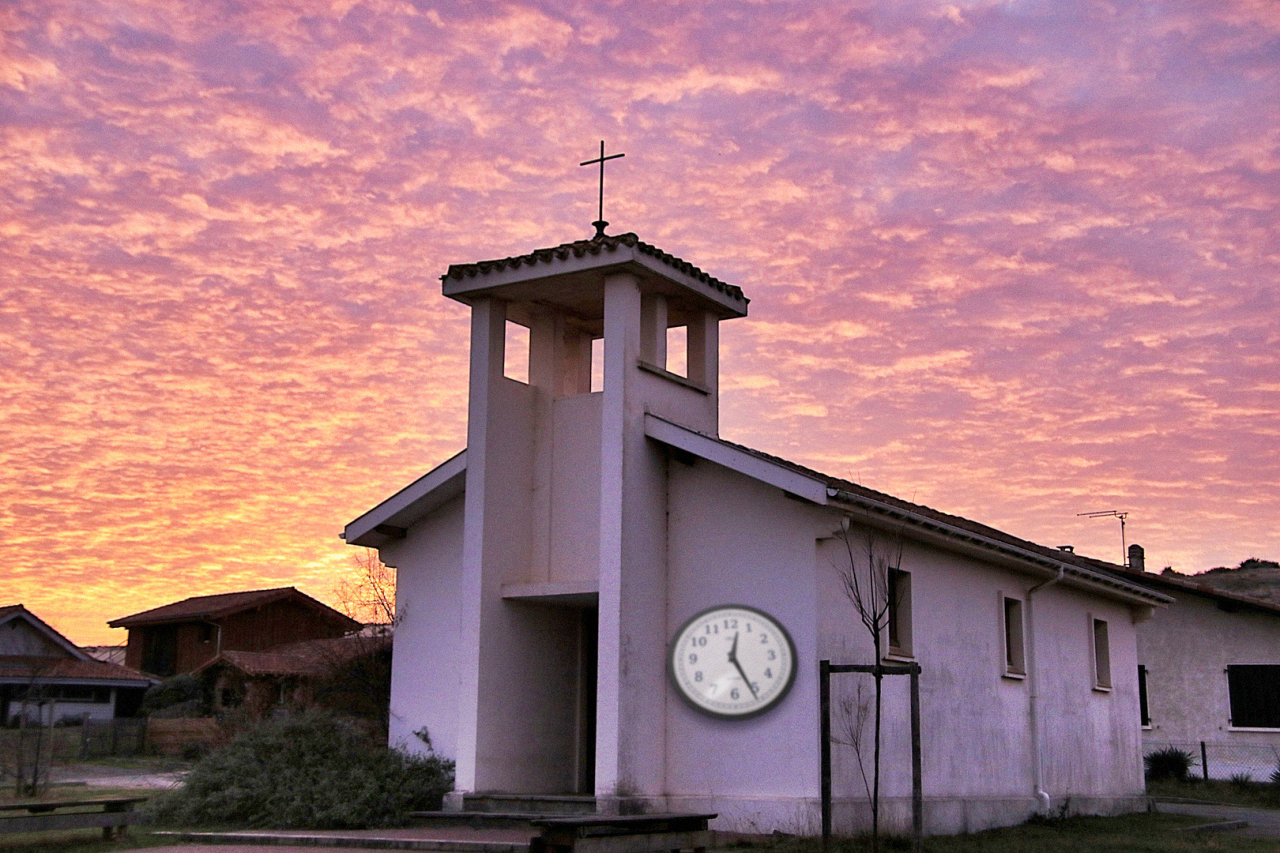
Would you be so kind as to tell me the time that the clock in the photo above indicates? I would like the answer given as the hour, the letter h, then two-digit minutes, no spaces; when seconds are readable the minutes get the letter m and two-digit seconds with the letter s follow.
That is 12h26
